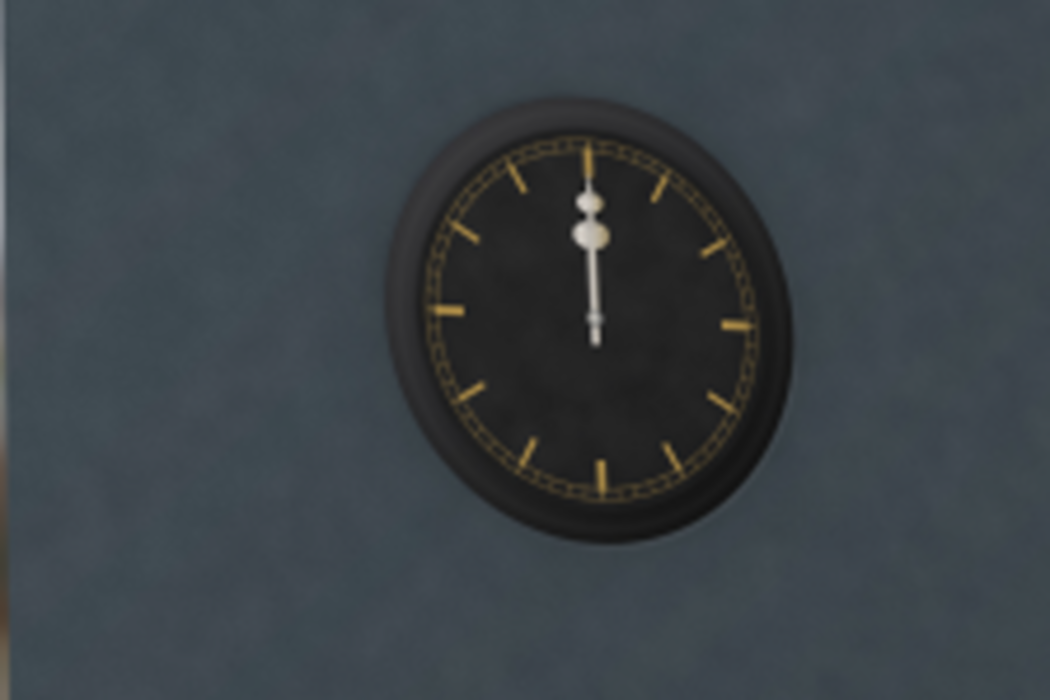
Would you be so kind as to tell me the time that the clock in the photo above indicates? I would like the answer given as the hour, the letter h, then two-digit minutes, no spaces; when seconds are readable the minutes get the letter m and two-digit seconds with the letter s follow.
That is 12h00
